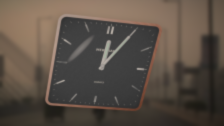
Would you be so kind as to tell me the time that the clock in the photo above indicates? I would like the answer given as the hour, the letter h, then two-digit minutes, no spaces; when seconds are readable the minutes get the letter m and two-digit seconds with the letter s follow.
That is 12h05
